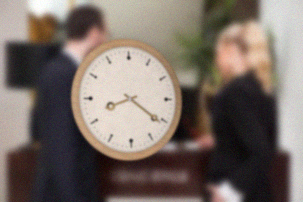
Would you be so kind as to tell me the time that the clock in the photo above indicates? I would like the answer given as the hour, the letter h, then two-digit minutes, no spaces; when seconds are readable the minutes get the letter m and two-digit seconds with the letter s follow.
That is 8h21
